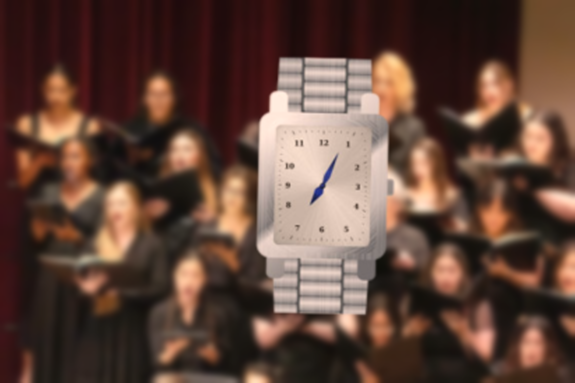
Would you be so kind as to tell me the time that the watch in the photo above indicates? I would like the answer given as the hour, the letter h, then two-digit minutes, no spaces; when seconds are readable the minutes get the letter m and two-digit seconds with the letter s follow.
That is 7h04
